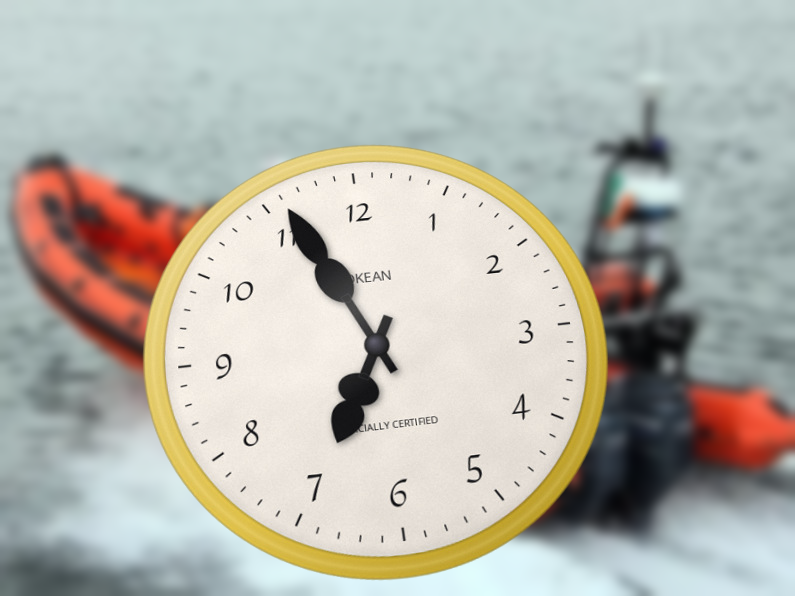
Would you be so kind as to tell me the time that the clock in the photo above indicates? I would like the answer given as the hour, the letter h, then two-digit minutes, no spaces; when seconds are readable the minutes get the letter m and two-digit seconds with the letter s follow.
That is 6h56
